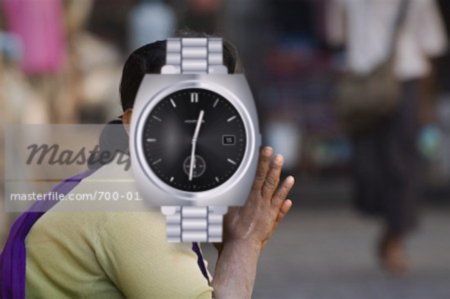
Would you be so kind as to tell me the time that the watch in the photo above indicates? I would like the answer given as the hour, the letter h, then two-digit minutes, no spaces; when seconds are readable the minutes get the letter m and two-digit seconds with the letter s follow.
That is 12h31
